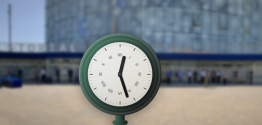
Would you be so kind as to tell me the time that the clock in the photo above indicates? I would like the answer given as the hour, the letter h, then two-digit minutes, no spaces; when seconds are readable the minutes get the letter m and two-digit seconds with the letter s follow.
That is 12h27
